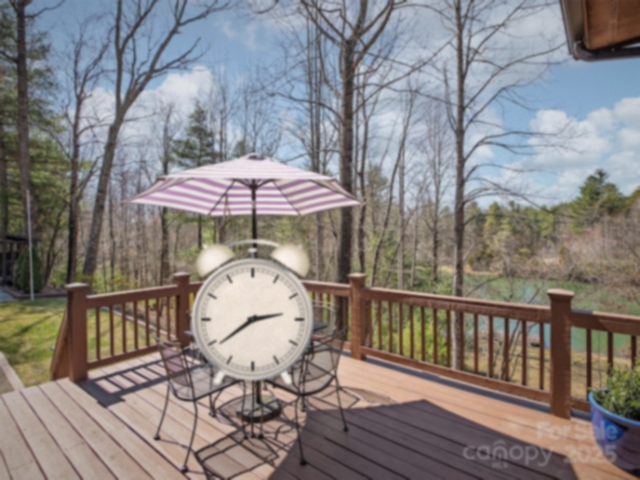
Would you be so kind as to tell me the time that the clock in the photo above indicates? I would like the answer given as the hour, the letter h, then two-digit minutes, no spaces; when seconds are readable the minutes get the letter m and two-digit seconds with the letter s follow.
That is 2h39
